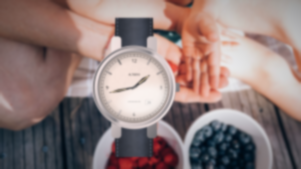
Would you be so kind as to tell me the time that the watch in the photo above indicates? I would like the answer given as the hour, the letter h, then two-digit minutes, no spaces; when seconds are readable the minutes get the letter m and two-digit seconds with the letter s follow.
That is 1h43
